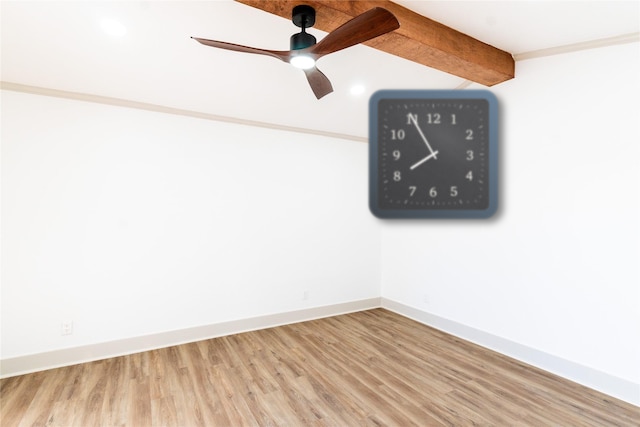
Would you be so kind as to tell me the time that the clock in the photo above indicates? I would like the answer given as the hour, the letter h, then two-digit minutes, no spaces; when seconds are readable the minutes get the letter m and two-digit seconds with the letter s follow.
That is 7h55
